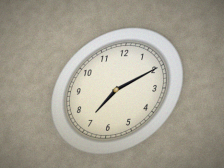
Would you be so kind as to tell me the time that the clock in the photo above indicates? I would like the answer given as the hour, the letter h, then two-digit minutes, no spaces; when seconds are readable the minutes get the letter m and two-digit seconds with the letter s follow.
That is 7h10
